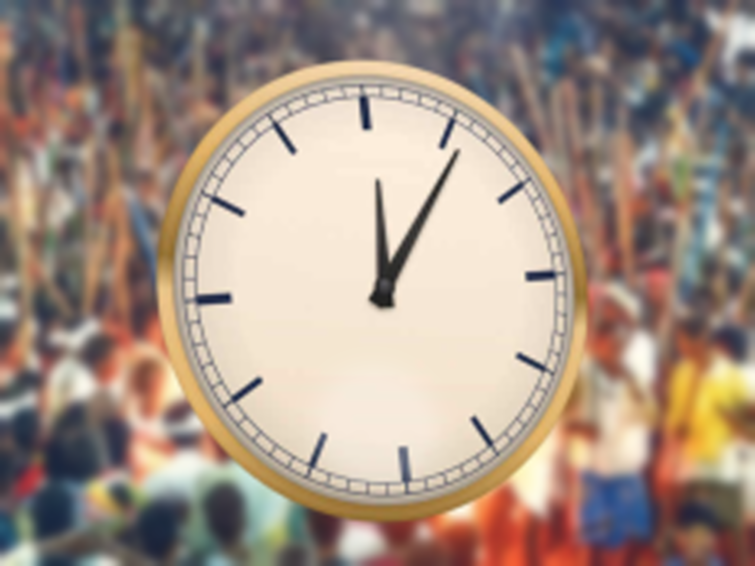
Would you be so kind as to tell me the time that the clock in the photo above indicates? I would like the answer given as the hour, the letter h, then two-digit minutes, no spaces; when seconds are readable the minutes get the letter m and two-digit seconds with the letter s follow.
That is 12h06
